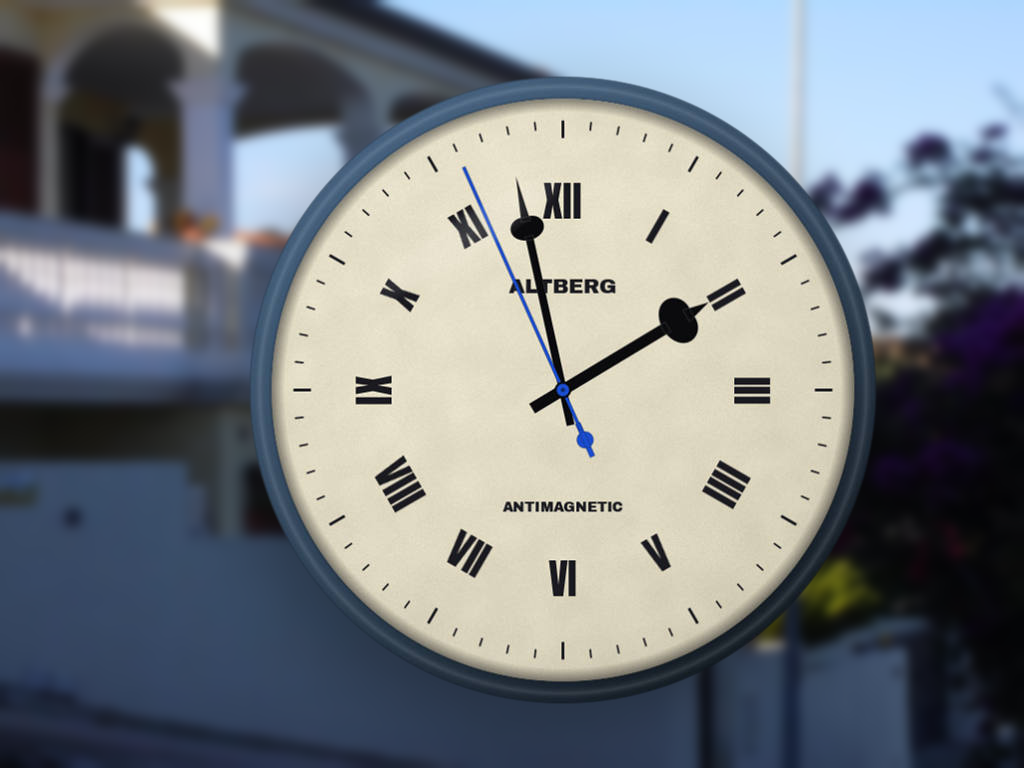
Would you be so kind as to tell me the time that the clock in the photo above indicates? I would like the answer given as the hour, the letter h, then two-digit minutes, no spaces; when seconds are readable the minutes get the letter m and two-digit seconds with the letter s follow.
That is 1h57m56s
